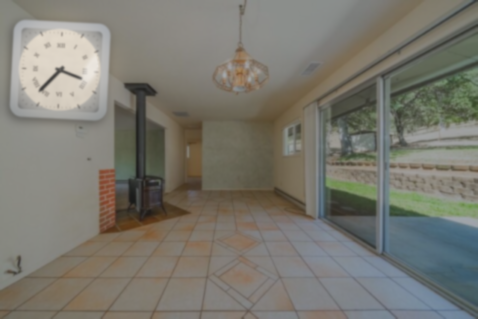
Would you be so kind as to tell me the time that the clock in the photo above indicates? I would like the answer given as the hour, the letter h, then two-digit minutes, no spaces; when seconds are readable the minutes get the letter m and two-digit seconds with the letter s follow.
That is 3h37
